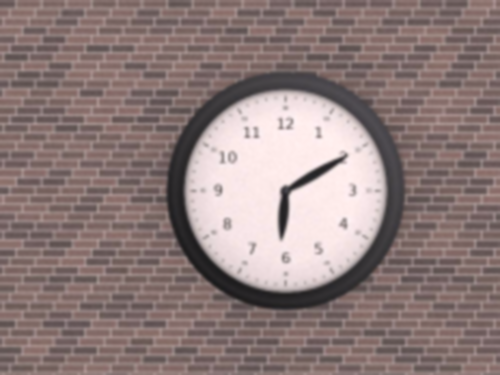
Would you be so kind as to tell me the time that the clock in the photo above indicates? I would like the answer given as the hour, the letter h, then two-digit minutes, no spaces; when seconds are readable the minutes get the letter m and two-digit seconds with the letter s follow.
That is 6h10
